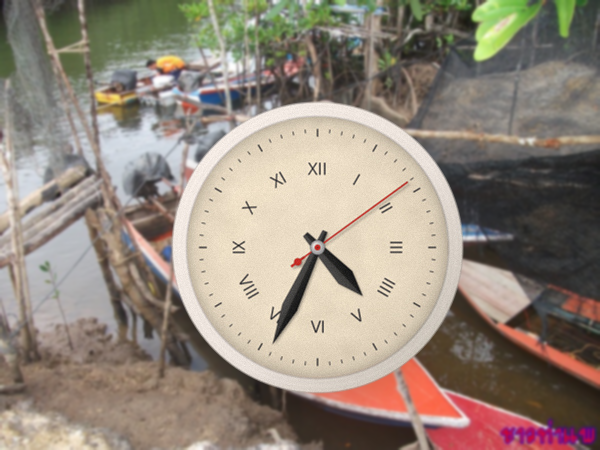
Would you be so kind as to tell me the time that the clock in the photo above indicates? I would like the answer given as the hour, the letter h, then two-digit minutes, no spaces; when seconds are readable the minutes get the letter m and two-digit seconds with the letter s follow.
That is 4h34m09s
